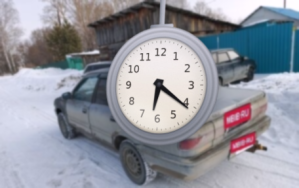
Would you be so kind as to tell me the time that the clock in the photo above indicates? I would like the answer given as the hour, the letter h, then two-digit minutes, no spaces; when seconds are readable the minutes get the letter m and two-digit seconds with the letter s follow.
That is 6h21
